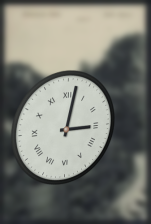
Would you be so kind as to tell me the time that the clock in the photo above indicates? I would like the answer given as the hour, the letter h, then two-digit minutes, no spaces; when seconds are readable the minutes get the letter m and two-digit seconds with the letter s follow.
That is 3h02
